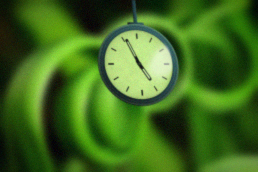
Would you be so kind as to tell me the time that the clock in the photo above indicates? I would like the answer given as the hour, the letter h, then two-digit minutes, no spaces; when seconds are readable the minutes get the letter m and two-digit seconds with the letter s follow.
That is 4h56
